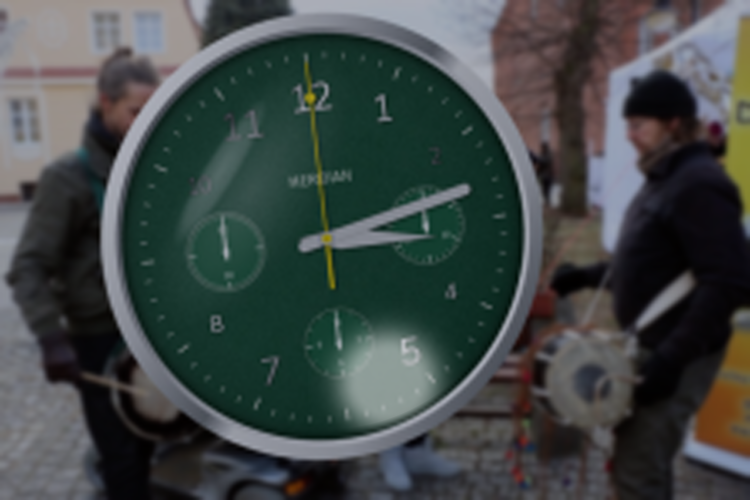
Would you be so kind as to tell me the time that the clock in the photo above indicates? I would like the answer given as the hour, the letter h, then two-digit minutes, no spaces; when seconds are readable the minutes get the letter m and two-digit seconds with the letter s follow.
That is 3h13
